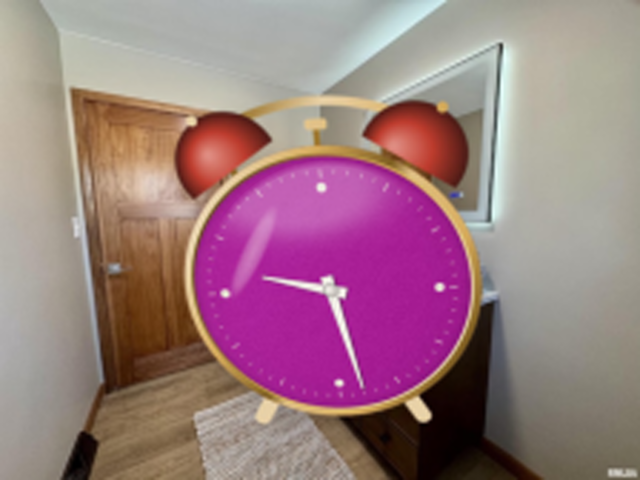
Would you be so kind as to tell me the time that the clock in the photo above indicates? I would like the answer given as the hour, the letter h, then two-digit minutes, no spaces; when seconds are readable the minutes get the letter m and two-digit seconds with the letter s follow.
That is 9h28
